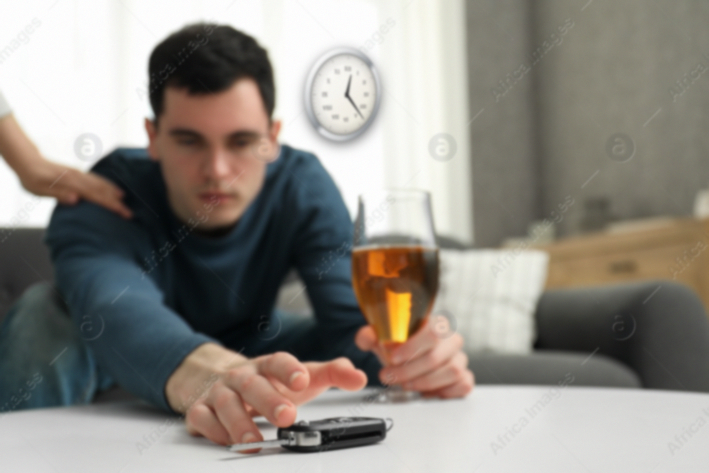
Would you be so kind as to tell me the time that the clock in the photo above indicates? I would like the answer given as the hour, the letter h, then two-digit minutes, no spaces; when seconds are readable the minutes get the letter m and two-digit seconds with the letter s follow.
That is 12h23
